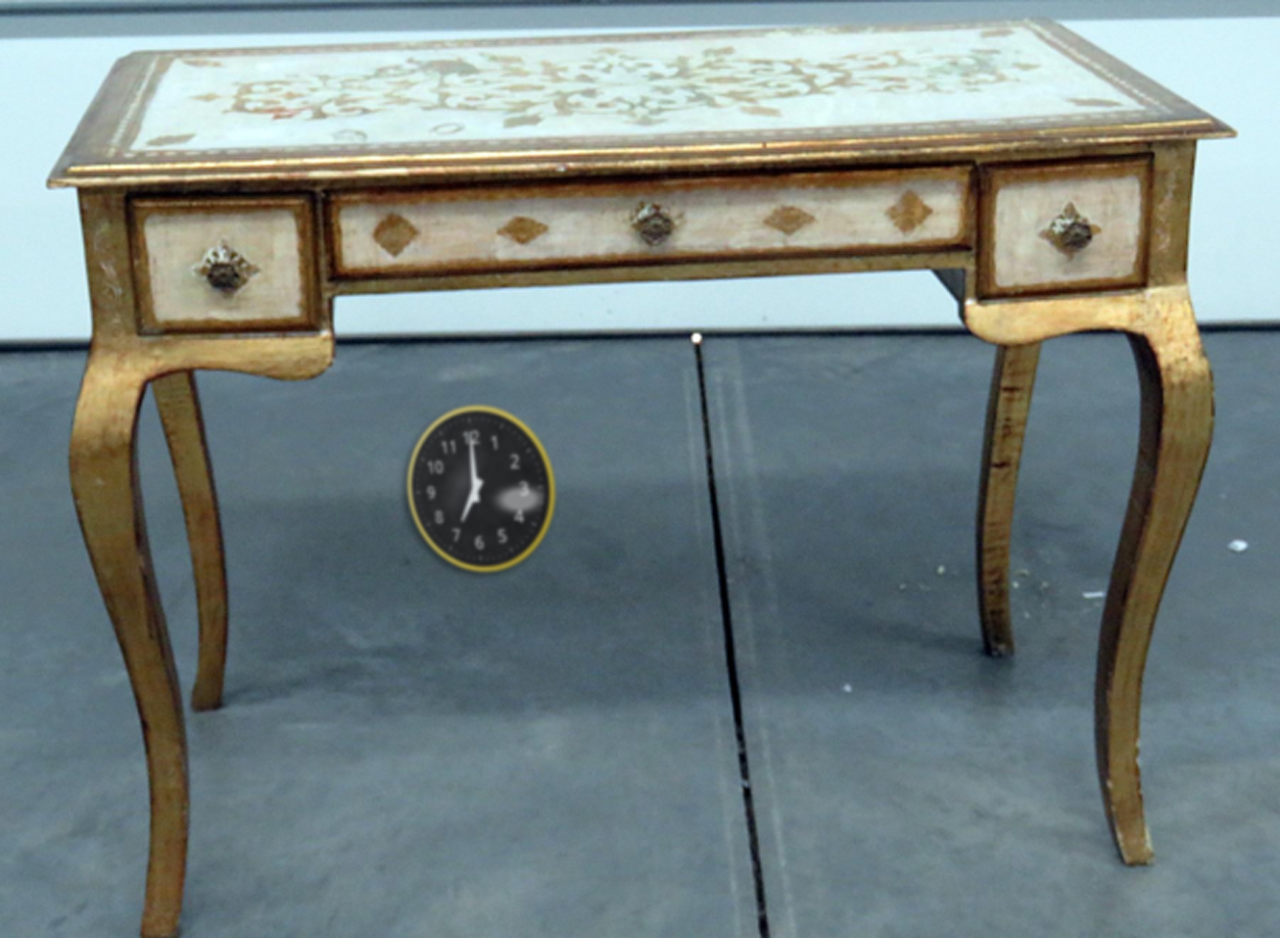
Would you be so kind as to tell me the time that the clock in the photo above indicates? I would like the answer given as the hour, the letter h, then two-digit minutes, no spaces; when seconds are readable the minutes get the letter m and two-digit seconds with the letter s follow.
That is 7h00
